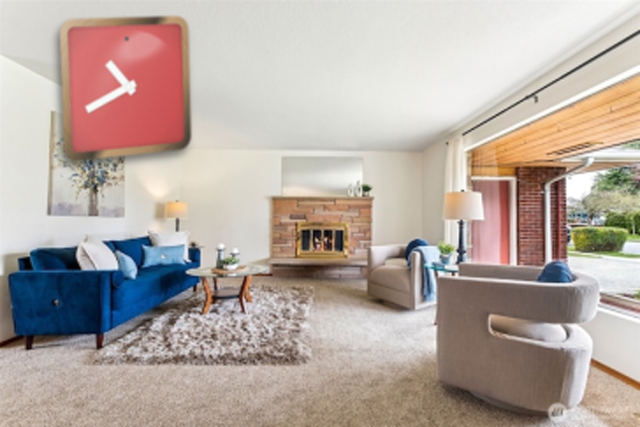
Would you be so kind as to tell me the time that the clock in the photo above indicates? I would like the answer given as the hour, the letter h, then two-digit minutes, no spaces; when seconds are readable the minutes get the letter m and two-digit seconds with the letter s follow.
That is 10h41
